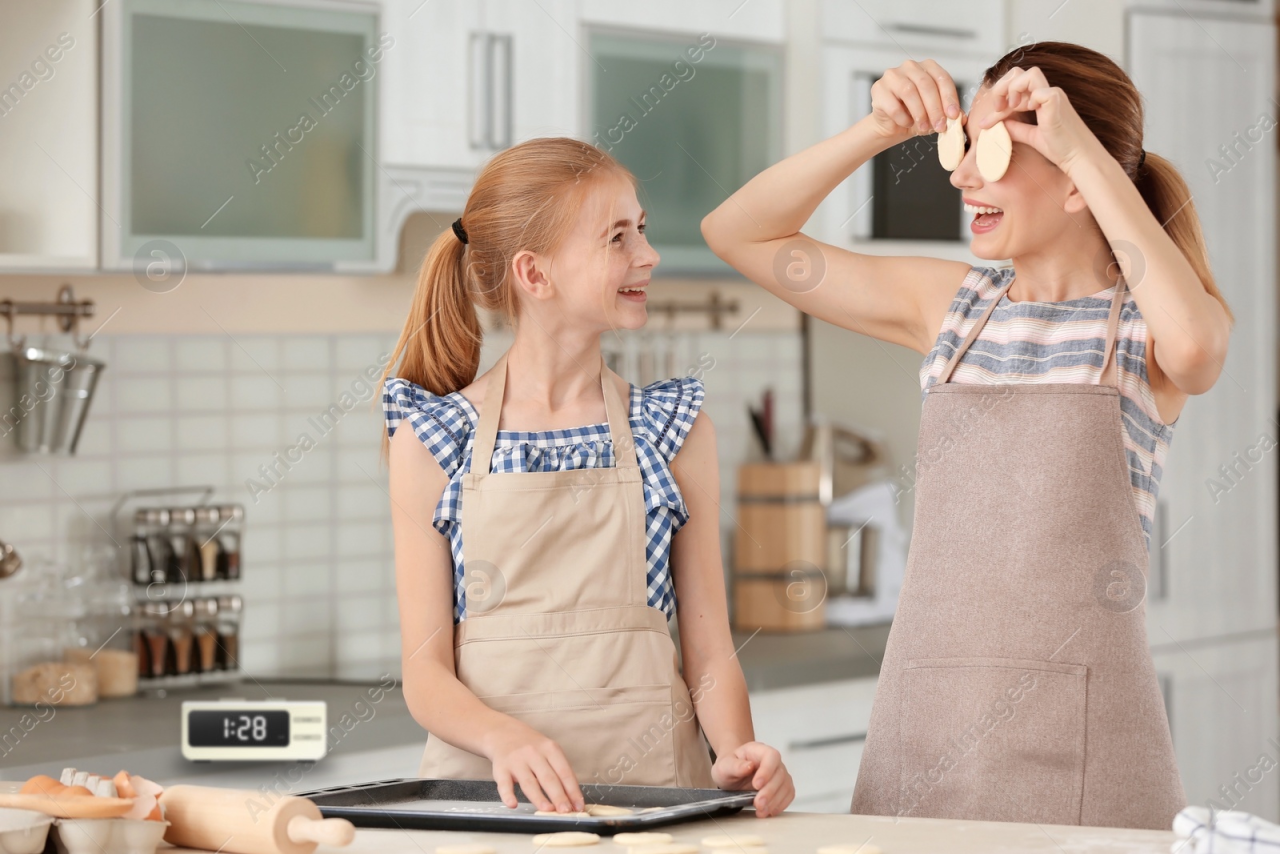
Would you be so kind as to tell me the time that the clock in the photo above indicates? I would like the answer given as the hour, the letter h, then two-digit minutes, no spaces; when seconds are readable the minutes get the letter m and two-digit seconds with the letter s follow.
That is 1h28
